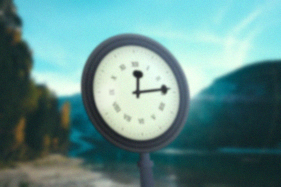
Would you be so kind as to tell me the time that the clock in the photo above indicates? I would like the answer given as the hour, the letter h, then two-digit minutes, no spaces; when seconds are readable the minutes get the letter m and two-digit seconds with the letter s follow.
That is 12h14
